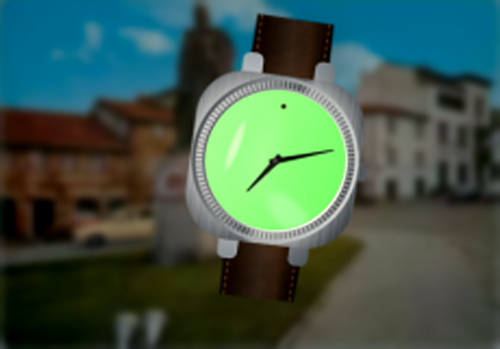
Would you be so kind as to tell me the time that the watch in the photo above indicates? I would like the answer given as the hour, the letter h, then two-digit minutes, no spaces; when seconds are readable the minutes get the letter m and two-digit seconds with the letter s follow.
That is 7h12
